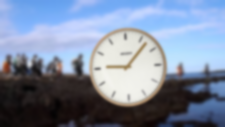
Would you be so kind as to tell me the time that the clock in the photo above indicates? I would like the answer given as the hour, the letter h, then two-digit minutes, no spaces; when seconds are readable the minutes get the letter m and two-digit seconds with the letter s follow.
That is 9h07
